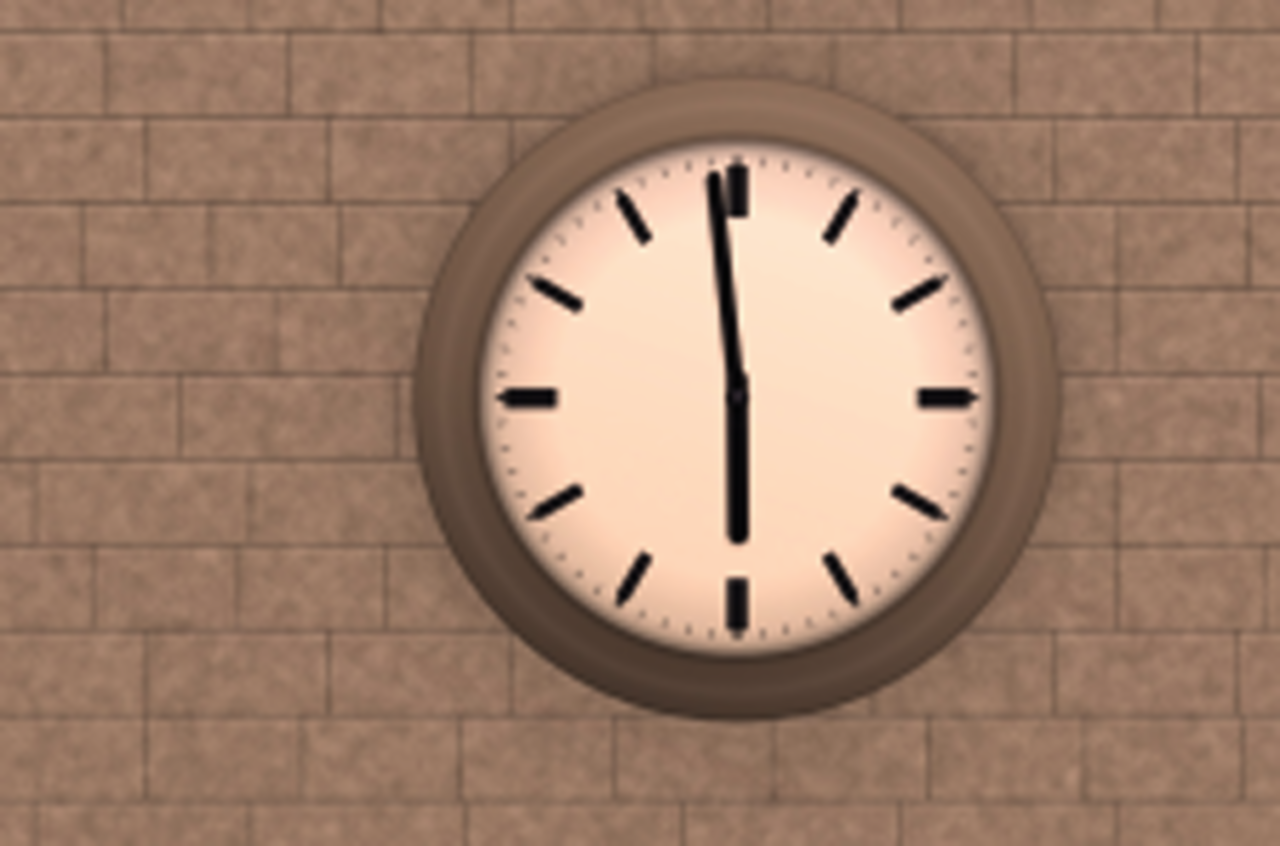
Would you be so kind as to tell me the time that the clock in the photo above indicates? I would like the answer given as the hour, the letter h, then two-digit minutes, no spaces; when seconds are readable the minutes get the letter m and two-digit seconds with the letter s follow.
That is 5h59
